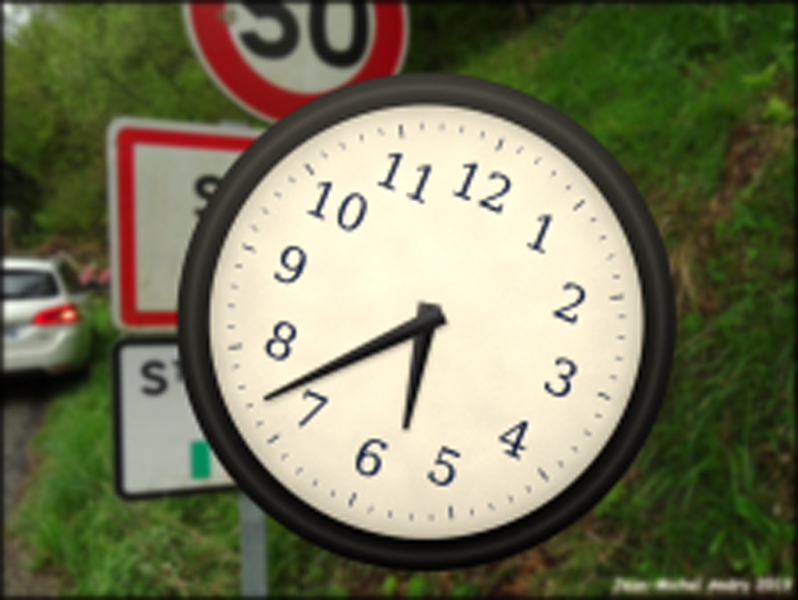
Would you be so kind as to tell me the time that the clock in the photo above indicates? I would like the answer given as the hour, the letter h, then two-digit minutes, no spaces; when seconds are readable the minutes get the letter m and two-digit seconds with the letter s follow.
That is 5h37
